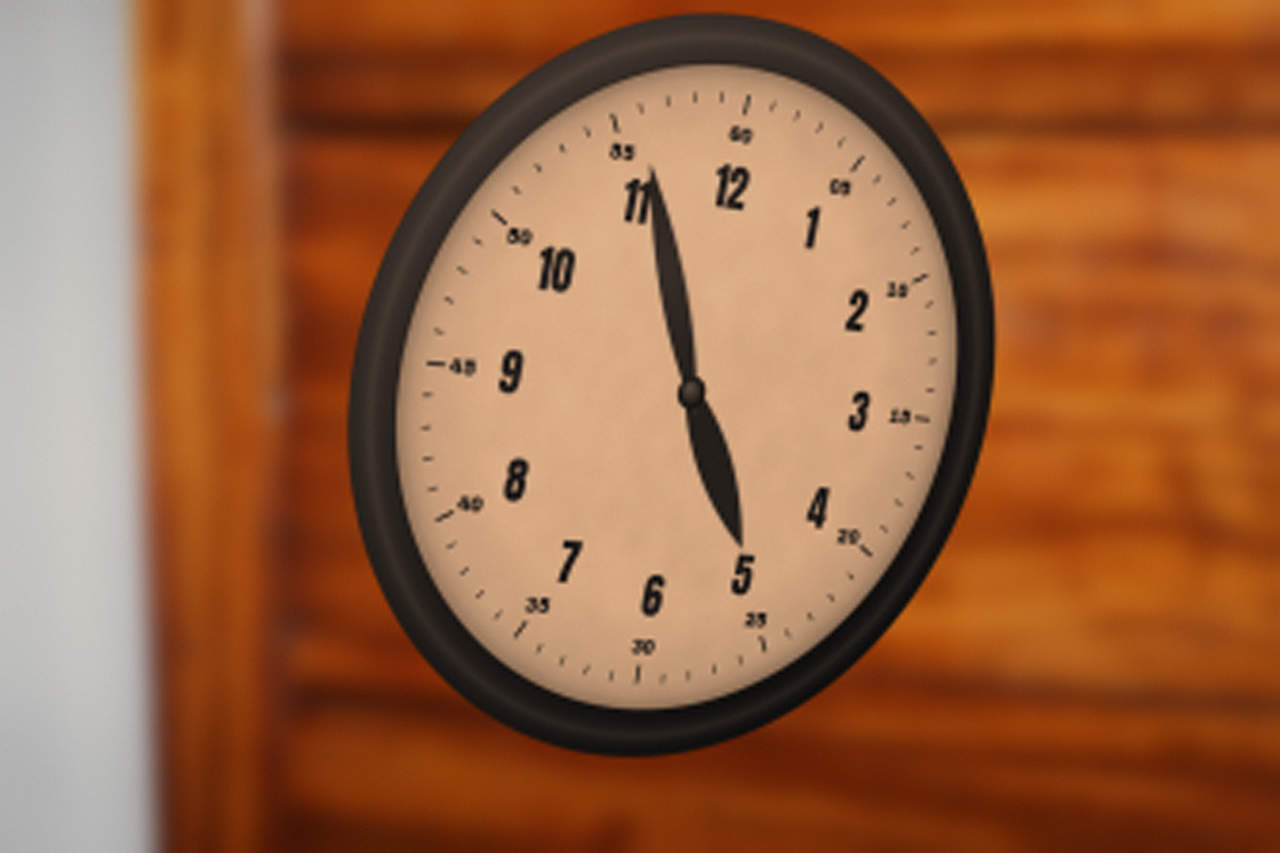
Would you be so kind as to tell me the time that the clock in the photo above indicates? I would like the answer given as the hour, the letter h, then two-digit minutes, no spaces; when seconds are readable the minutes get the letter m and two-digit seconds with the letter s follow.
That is 4h56
